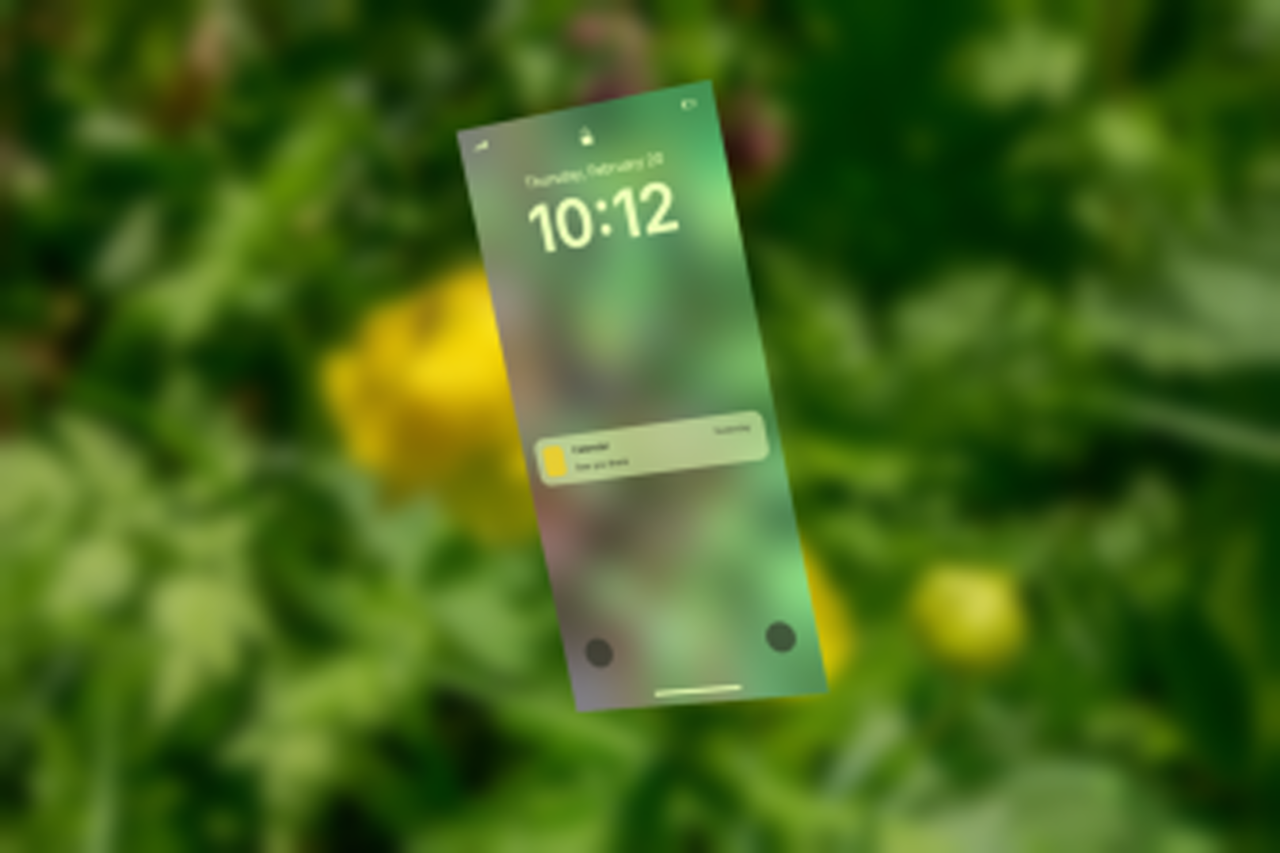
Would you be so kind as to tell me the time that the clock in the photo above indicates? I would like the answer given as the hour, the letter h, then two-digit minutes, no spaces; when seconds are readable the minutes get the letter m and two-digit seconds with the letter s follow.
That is 10h12
